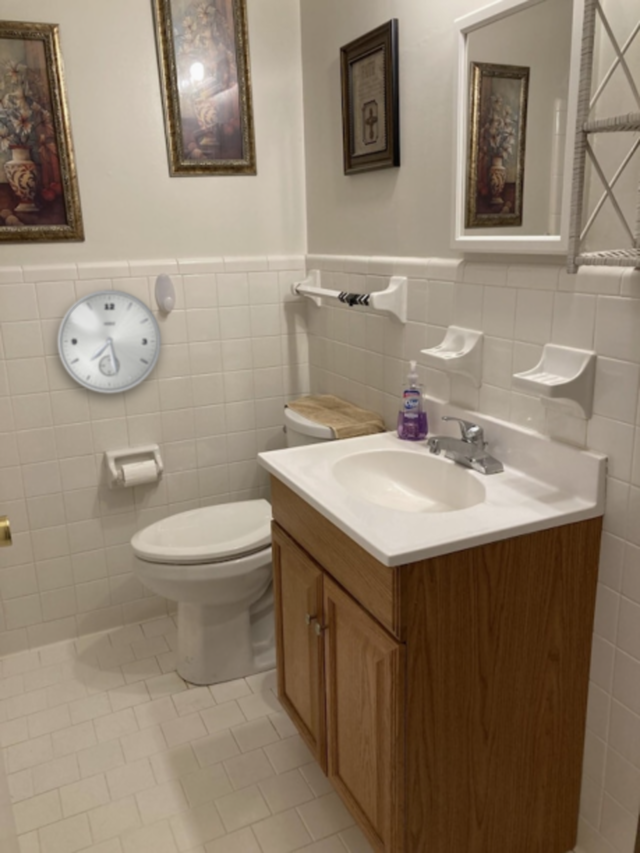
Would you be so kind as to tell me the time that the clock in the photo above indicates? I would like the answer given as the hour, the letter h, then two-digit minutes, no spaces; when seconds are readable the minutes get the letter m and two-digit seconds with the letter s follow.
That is 7h28
